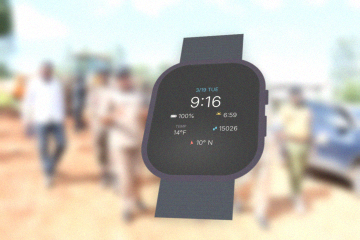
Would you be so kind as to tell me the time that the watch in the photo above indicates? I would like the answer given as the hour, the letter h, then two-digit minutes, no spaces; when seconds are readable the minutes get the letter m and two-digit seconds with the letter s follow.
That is 9h16
